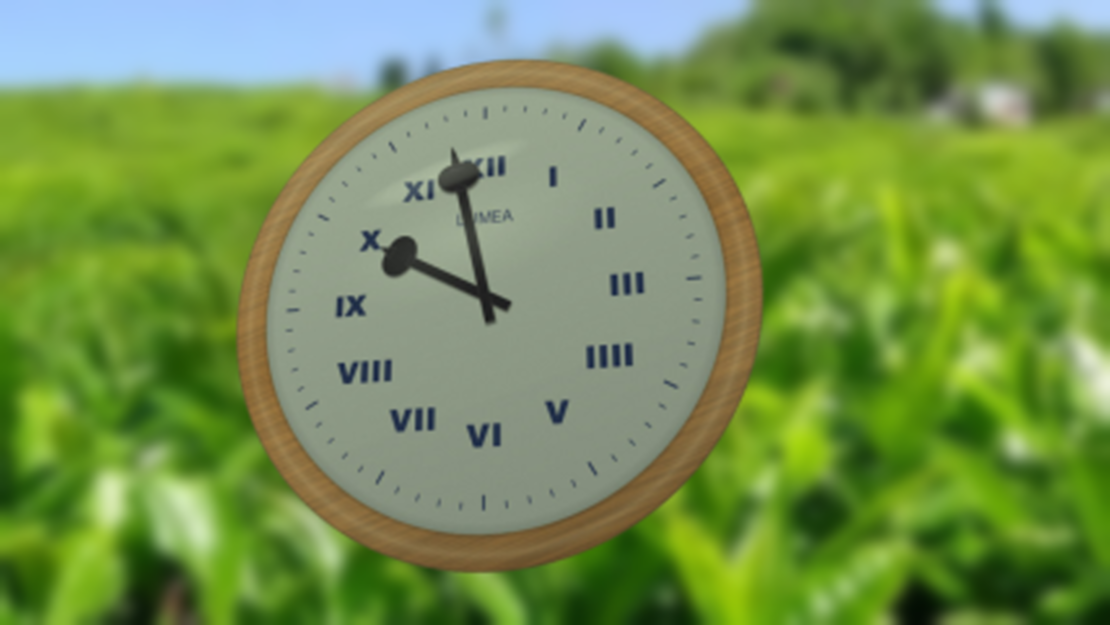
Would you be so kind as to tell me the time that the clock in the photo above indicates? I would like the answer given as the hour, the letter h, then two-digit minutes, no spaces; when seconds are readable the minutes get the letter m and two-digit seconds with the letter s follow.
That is 9h58
